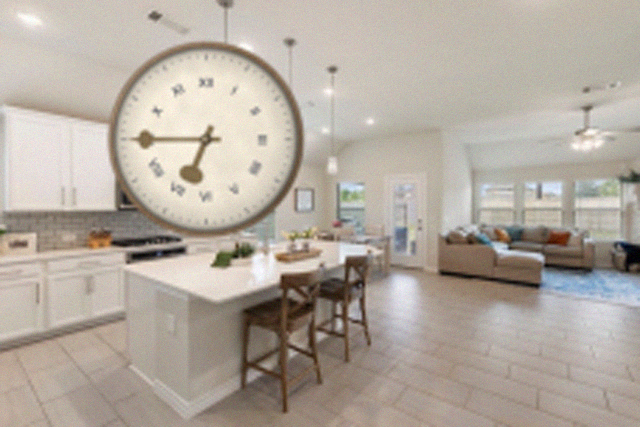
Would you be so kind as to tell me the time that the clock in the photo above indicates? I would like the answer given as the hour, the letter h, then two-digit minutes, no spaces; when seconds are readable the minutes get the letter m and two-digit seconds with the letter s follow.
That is 6h45
